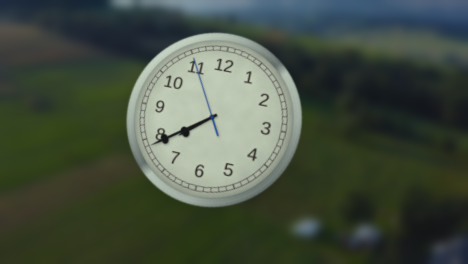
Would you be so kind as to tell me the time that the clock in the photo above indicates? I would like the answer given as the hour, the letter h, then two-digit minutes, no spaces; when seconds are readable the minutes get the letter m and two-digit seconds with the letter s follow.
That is 7h38m55s
